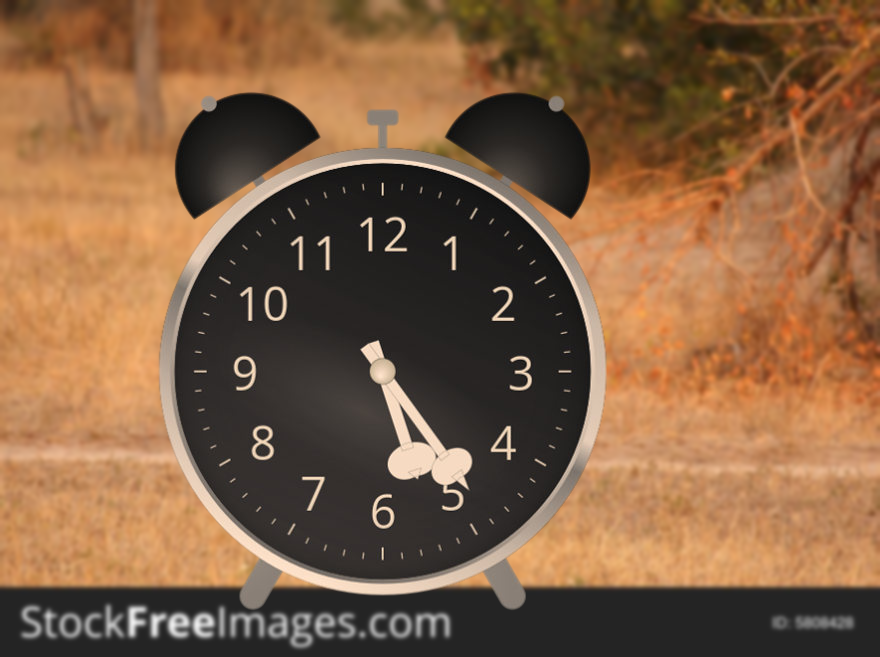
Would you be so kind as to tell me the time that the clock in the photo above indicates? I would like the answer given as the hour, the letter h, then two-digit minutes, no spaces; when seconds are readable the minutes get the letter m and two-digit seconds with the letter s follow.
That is 5h24
